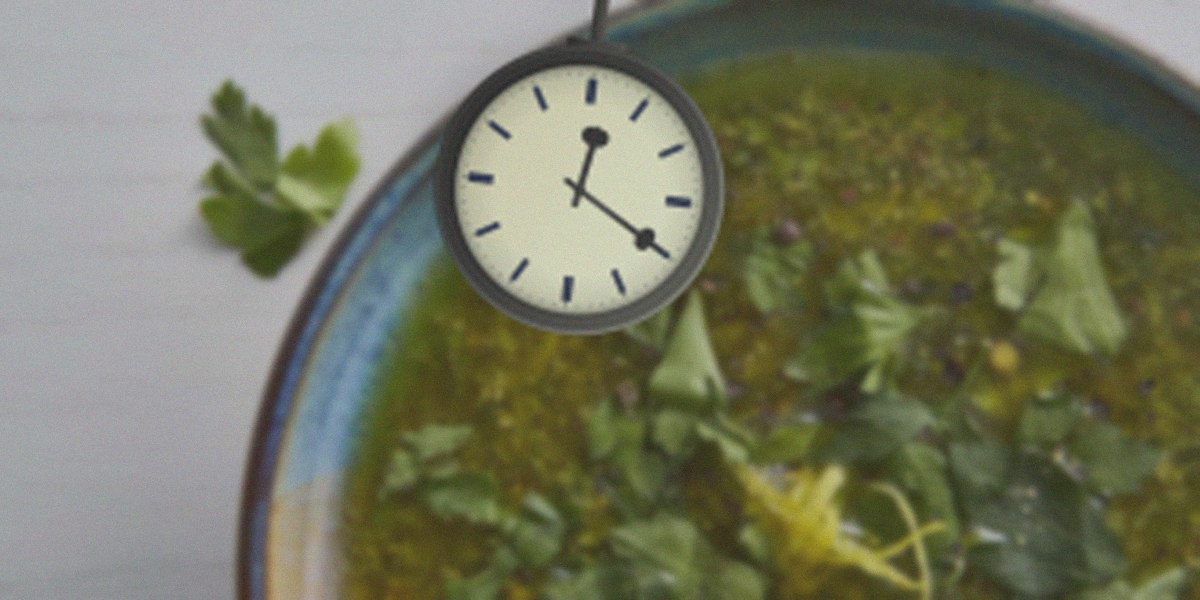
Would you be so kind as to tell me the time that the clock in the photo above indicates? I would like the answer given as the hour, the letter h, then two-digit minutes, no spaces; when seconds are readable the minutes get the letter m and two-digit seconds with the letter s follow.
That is 12h20
